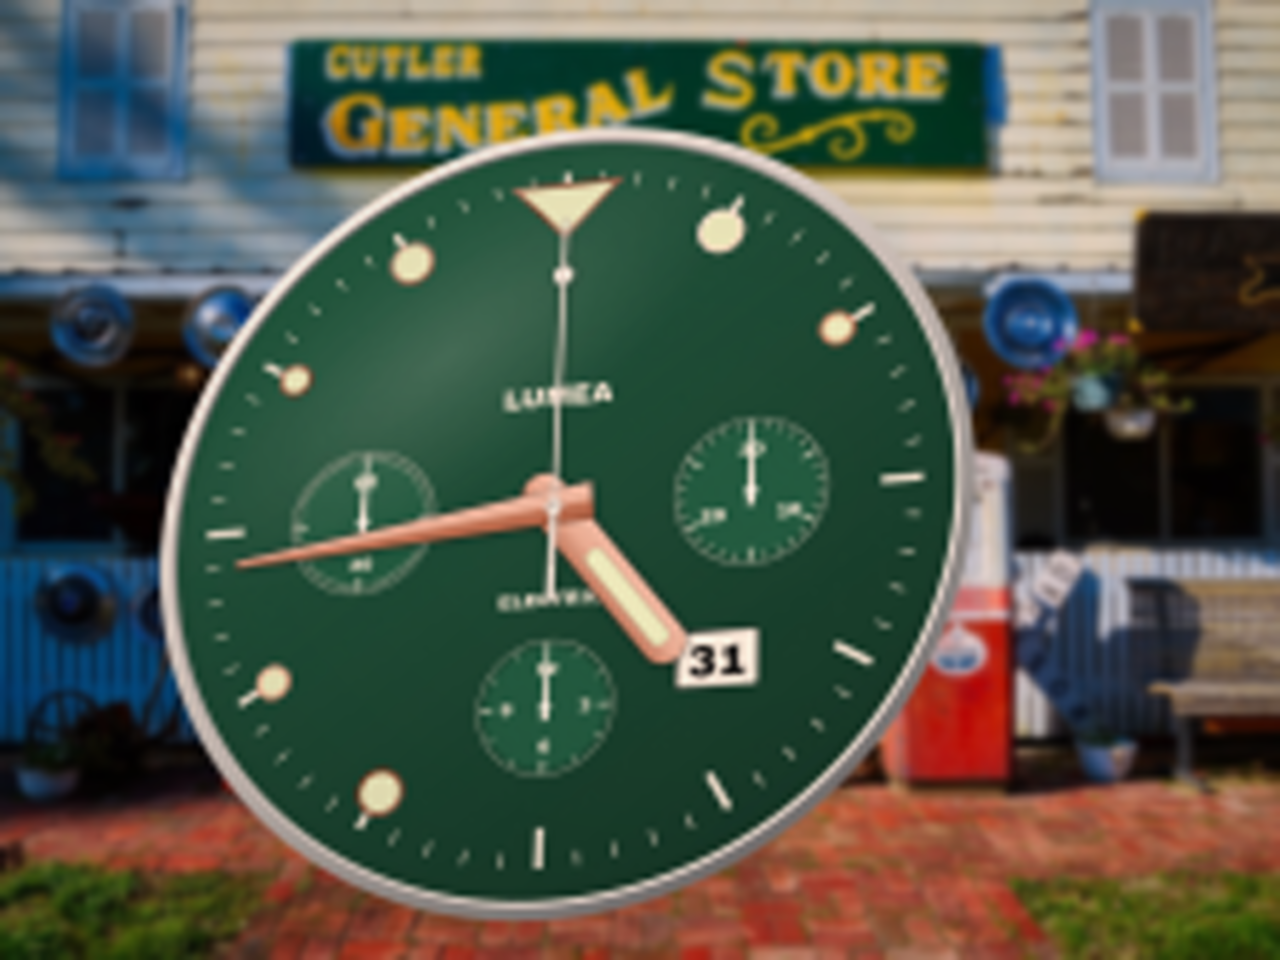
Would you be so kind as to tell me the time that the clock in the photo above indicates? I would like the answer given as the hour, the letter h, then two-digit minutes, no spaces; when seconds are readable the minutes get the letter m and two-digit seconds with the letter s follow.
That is 4h44
